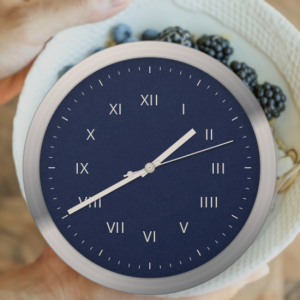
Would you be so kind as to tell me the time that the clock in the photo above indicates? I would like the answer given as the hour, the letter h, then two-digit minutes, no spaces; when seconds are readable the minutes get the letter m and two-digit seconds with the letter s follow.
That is 1h40m12s
